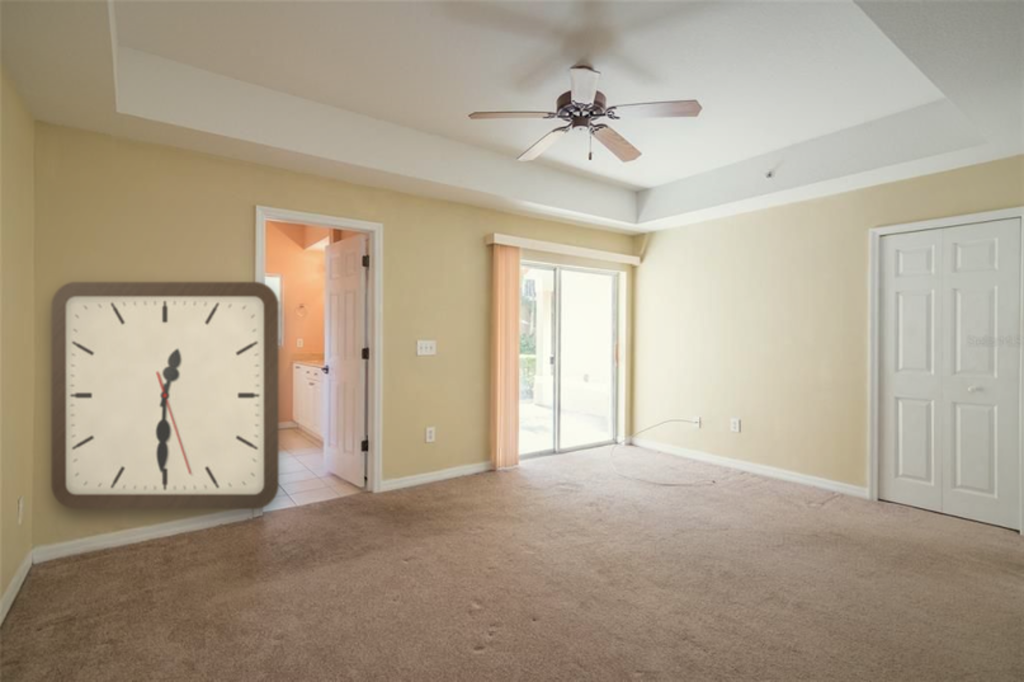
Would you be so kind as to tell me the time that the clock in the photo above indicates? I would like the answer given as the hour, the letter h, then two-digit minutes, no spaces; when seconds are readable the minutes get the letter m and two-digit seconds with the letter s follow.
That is 12h30m27s
